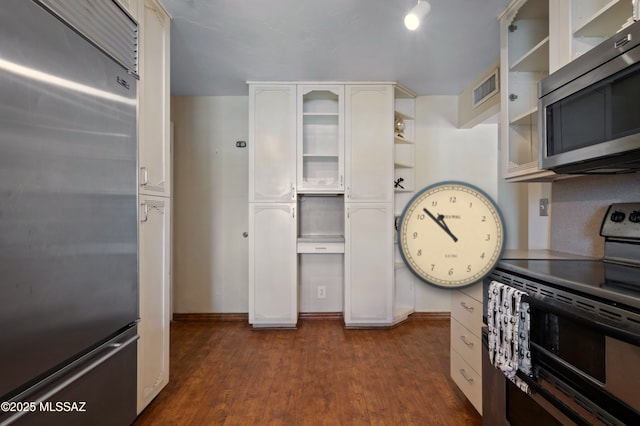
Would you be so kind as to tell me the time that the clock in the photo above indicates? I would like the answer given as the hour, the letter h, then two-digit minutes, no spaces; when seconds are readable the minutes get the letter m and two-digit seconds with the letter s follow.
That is 10h52
